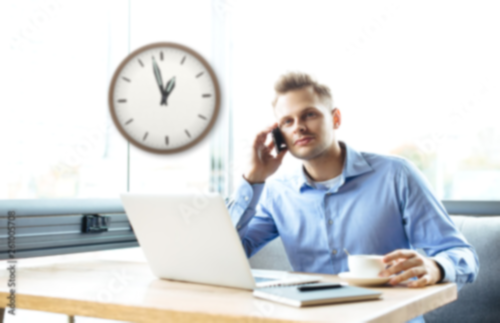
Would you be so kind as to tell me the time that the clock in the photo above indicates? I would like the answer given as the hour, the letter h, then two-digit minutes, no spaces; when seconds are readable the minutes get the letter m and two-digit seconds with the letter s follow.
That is 12h58
